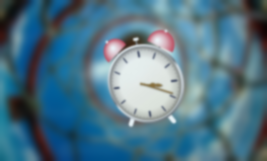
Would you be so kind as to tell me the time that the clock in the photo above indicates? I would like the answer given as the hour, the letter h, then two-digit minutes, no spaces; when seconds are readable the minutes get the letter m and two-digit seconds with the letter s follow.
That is 3h19
